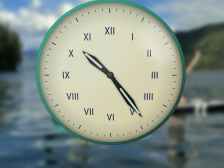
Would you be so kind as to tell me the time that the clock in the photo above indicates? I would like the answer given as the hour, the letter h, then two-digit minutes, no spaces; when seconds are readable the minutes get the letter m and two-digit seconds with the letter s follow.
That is 10h24
